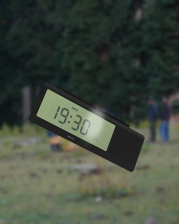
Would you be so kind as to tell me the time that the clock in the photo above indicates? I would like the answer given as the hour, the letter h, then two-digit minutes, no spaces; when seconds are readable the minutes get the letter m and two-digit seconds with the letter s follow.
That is 19h30
